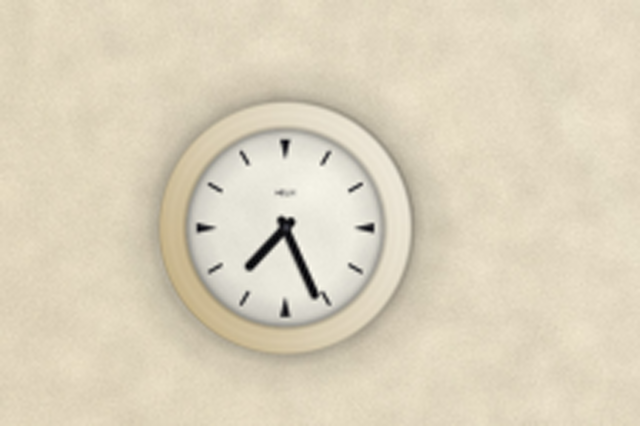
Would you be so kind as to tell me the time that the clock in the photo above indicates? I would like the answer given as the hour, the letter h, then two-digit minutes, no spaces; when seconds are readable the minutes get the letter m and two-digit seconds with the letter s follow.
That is 7h26
